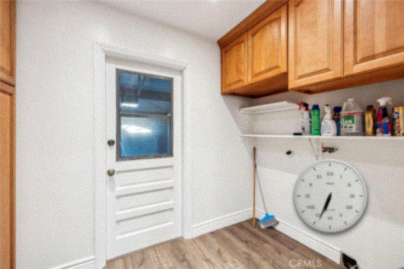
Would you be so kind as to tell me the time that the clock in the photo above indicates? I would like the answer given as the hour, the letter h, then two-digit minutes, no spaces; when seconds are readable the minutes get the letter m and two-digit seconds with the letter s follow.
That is 6h34
